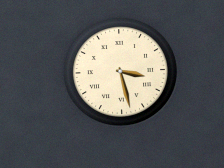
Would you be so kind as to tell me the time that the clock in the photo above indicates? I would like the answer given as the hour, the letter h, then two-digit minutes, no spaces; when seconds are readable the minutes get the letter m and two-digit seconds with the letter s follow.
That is 3h28
